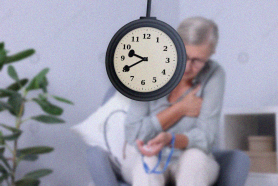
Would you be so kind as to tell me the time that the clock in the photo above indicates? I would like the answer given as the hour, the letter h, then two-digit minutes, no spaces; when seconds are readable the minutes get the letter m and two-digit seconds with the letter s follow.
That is 9h40
